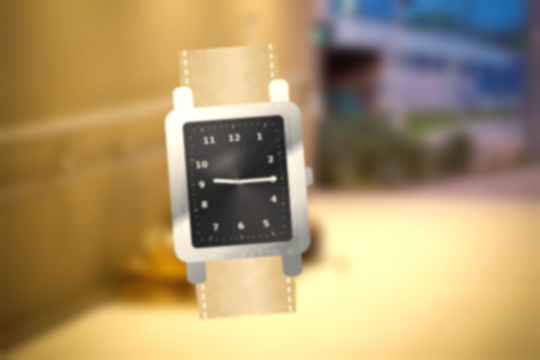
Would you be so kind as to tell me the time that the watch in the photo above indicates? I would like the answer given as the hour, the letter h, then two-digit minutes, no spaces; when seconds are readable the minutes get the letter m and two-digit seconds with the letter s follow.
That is 9h15
